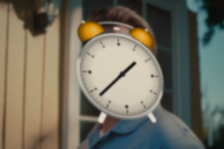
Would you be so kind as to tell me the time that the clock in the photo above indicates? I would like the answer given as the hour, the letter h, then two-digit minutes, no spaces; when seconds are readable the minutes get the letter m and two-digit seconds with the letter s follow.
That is 1h38
